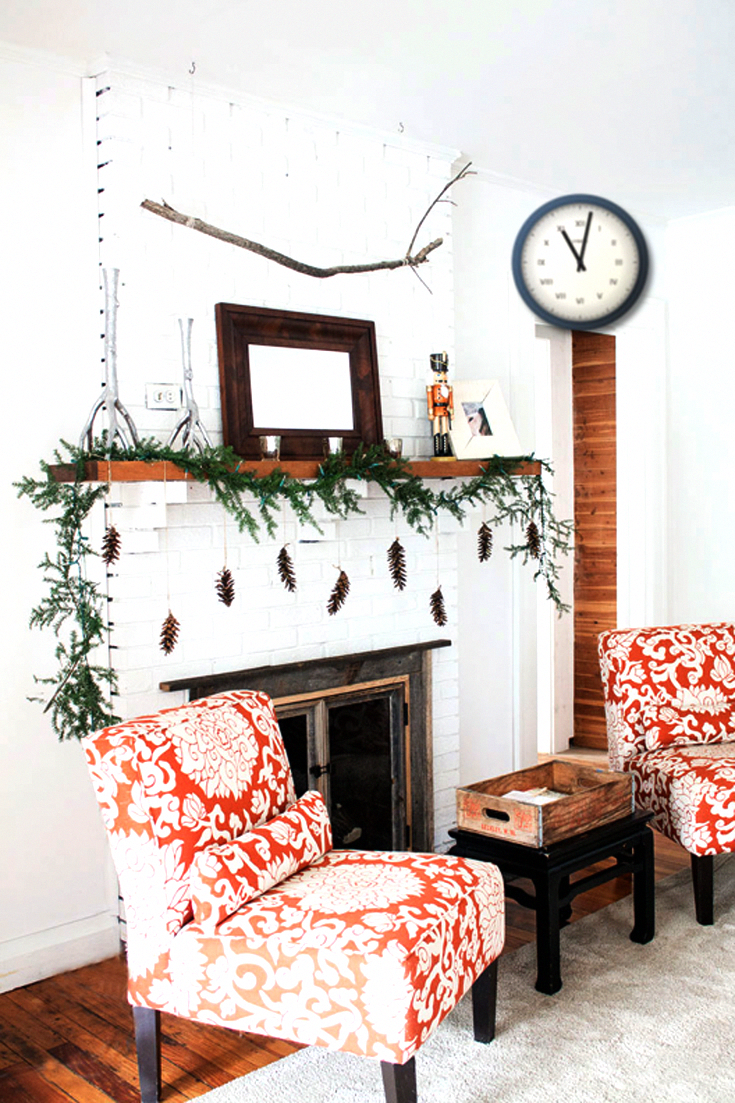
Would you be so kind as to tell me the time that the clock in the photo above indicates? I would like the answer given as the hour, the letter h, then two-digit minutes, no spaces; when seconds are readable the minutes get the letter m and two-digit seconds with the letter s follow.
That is 11h02
